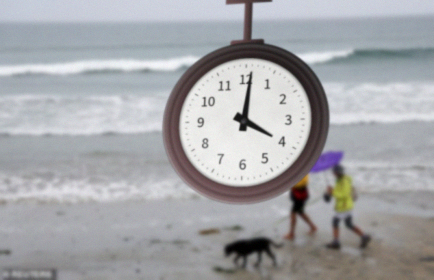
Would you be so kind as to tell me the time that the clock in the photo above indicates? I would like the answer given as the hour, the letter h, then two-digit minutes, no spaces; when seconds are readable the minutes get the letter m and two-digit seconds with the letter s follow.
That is 4h01
